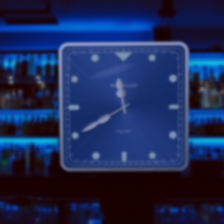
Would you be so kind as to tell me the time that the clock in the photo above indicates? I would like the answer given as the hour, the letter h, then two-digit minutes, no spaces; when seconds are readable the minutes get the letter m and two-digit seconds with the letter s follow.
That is 11h40
